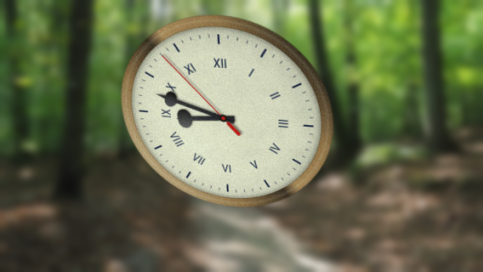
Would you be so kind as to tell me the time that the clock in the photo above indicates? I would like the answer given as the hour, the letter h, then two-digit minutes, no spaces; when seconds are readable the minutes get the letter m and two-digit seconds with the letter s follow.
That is 8h47m53s
